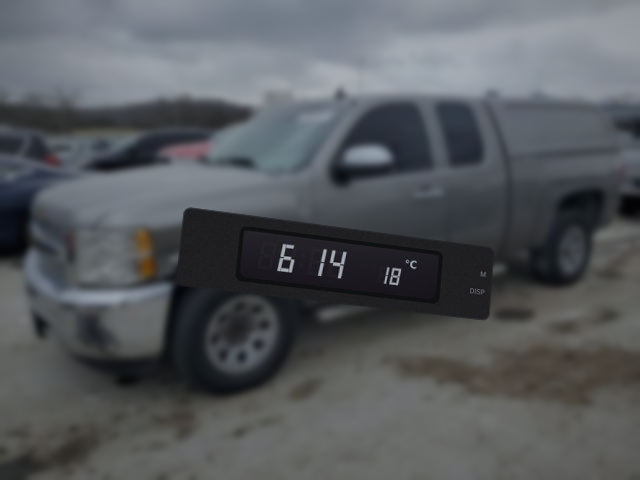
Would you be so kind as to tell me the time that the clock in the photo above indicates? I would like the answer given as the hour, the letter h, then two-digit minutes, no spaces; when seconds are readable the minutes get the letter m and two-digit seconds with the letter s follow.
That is 6h14
